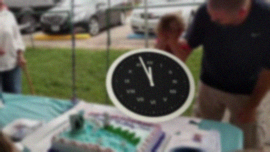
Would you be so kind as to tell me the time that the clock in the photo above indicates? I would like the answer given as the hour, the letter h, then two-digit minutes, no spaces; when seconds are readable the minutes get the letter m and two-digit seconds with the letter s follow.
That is 11h57
